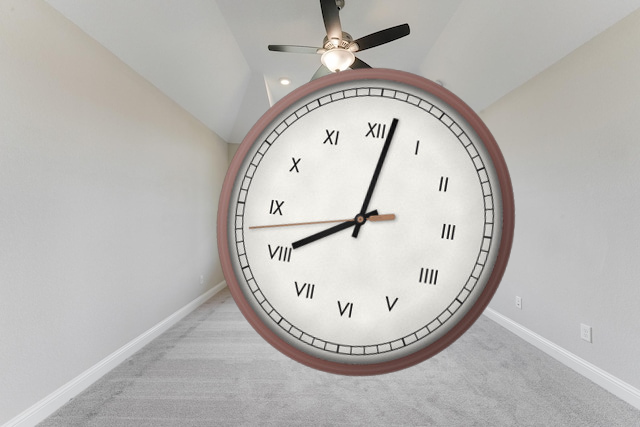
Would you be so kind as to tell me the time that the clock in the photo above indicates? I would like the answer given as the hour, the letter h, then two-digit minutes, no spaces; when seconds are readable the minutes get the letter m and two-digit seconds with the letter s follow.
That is 8h01m43s
